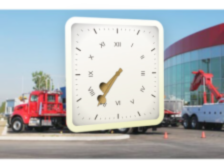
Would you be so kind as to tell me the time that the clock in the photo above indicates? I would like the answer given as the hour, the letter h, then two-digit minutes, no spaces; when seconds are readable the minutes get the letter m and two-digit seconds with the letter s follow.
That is 7h36
